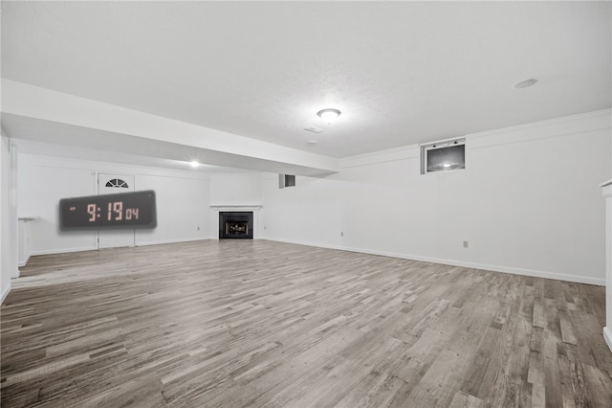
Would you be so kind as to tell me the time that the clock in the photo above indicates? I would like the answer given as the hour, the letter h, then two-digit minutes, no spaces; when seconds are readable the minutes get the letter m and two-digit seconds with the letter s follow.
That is 9h19m04s
